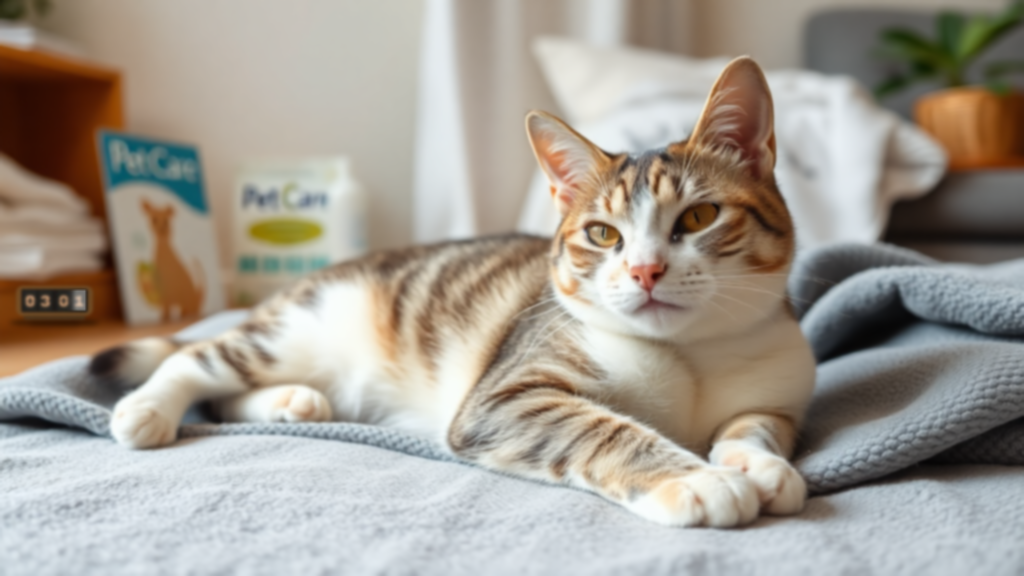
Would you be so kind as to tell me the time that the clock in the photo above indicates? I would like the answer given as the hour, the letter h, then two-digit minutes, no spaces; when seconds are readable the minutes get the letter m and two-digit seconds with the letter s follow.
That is 3h01
